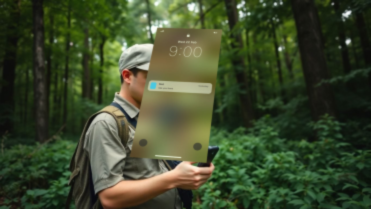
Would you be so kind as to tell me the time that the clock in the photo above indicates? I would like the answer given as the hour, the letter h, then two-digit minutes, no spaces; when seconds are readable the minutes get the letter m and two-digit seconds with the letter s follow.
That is 9h00
